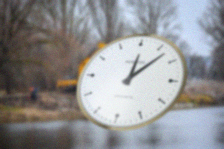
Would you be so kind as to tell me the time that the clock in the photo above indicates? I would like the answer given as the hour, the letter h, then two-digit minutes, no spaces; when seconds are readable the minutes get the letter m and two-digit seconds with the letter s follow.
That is 12h07
